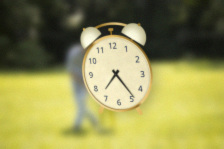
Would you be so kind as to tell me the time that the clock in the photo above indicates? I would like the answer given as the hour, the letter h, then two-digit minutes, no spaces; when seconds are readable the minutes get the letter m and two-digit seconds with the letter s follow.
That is 7h24
